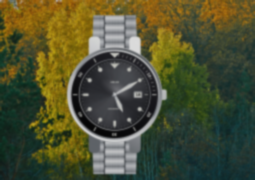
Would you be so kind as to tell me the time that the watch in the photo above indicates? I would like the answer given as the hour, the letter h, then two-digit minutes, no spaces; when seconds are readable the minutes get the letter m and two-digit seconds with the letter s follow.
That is 5h10
